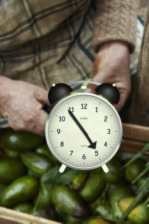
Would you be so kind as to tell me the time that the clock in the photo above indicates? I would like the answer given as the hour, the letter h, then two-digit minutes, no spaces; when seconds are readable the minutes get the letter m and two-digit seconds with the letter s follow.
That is 4h54
